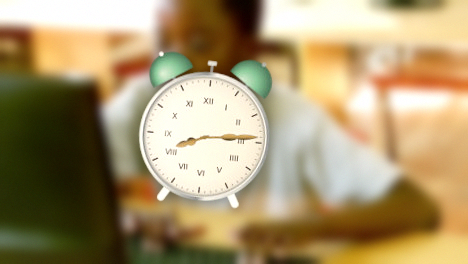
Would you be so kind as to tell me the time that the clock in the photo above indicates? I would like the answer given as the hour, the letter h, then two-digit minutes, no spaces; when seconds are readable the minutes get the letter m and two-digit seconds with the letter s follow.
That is 8h14
